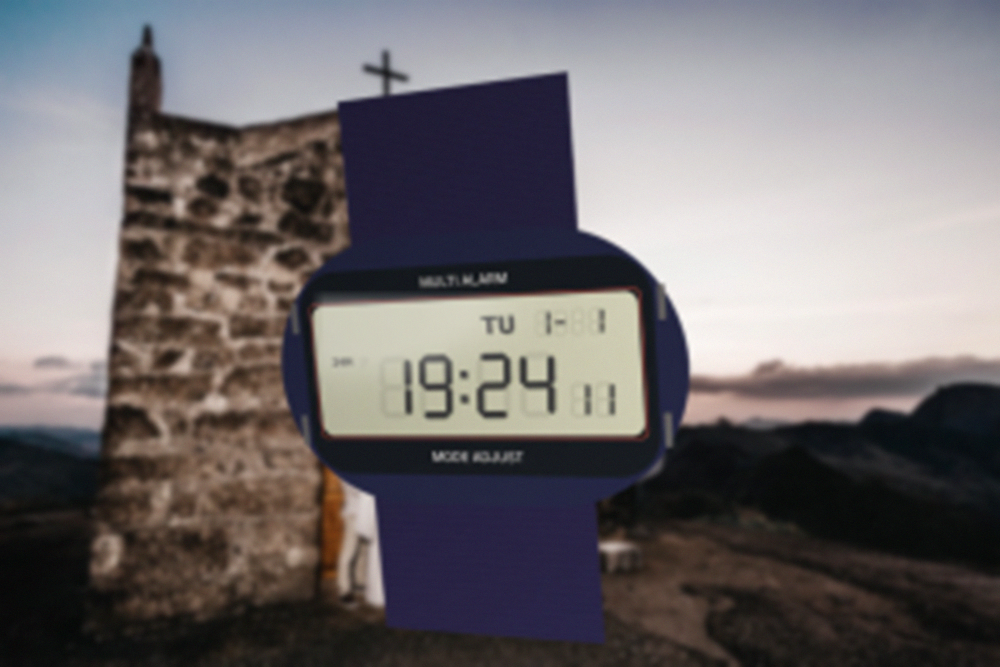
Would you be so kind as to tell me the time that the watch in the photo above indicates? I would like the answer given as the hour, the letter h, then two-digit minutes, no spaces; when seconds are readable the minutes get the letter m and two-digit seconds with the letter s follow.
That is 19h24m11s
